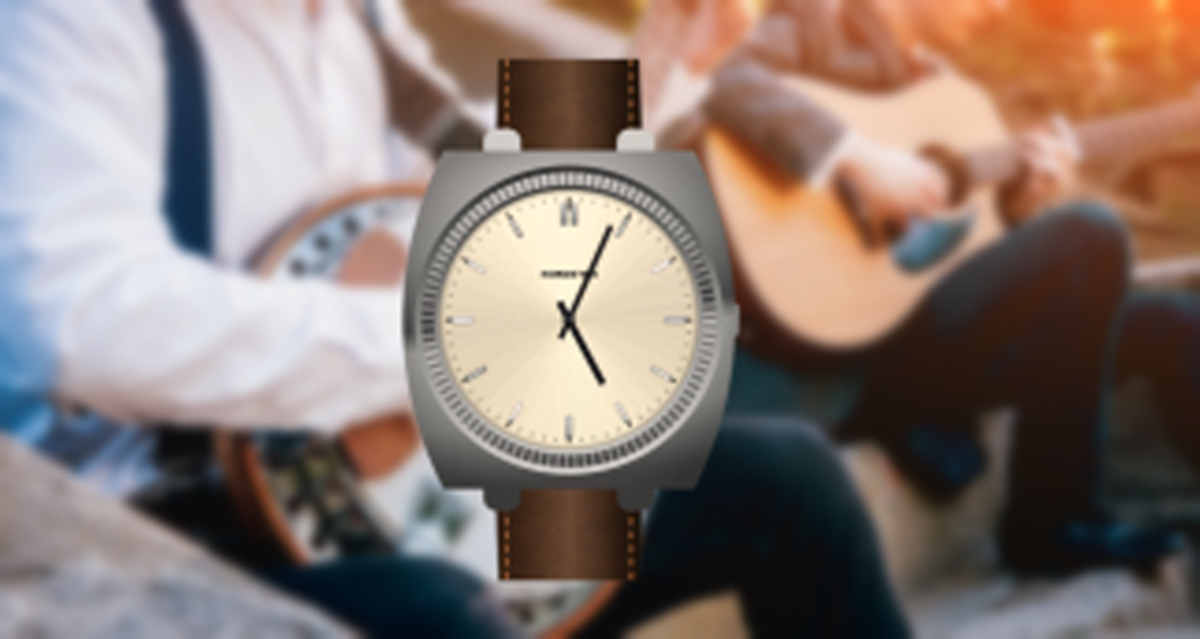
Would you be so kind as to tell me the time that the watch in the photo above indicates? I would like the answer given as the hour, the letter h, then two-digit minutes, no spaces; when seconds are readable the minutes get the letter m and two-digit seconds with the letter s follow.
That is 5h04
